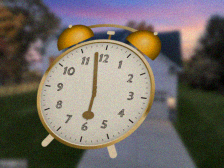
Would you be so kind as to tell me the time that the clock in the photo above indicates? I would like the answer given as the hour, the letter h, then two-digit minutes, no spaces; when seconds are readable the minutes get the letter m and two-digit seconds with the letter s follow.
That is 5h58
